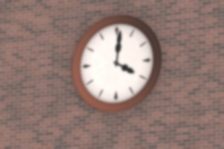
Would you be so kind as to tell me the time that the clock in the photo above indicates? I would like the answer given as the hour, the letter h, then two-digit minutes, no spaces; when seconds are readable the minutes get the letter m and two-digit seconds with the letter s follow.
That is 4h01
